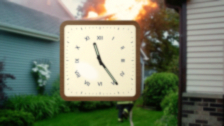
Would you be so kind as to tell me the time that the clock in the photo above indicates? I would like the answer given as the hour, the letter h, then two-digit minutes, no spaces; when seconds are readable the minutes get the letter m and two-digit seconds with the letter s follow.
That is 11h24
